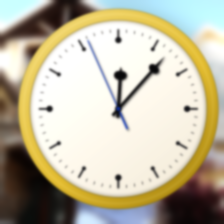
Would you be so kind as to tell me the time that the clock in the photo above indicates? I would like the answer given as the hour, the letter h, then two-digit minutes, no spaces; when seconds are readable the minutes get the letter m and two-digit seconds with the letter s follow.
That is 12h06m56s
